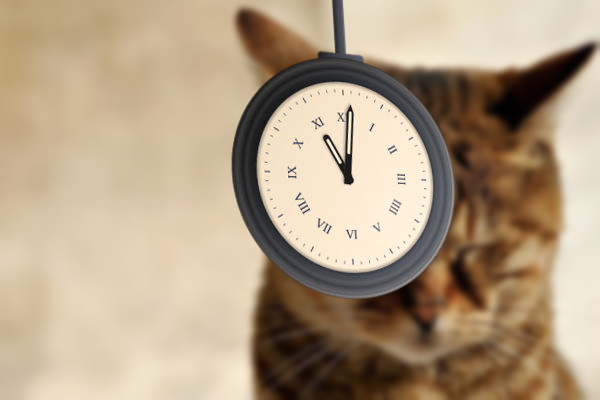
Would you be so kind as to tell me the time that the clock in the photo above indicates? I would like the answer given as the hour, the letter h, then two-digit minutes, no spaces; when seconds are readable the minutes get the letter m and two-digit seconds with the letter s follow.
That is 11h01
